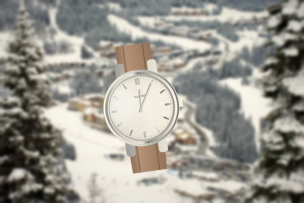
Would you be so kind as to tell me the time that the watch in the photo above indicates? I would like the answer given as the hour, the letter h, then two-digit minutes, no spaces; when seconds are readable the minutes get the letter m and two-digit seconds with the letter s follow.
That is 12h05
